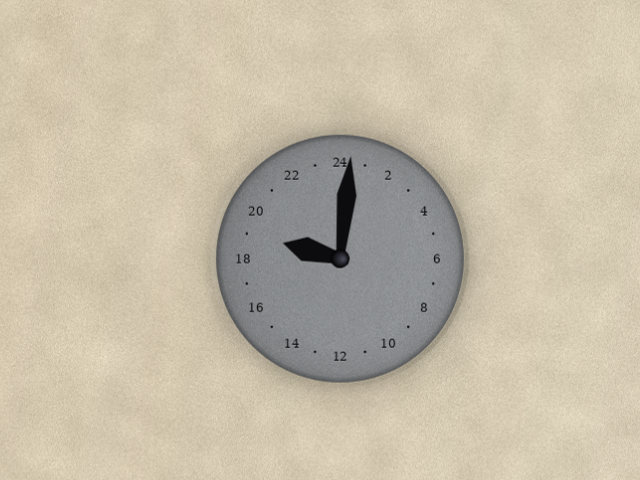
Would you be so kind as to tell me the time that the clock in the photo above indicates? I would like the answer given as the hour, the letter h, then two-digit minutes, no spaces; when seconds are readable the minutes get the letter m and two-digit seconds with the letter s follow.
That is 19h01
